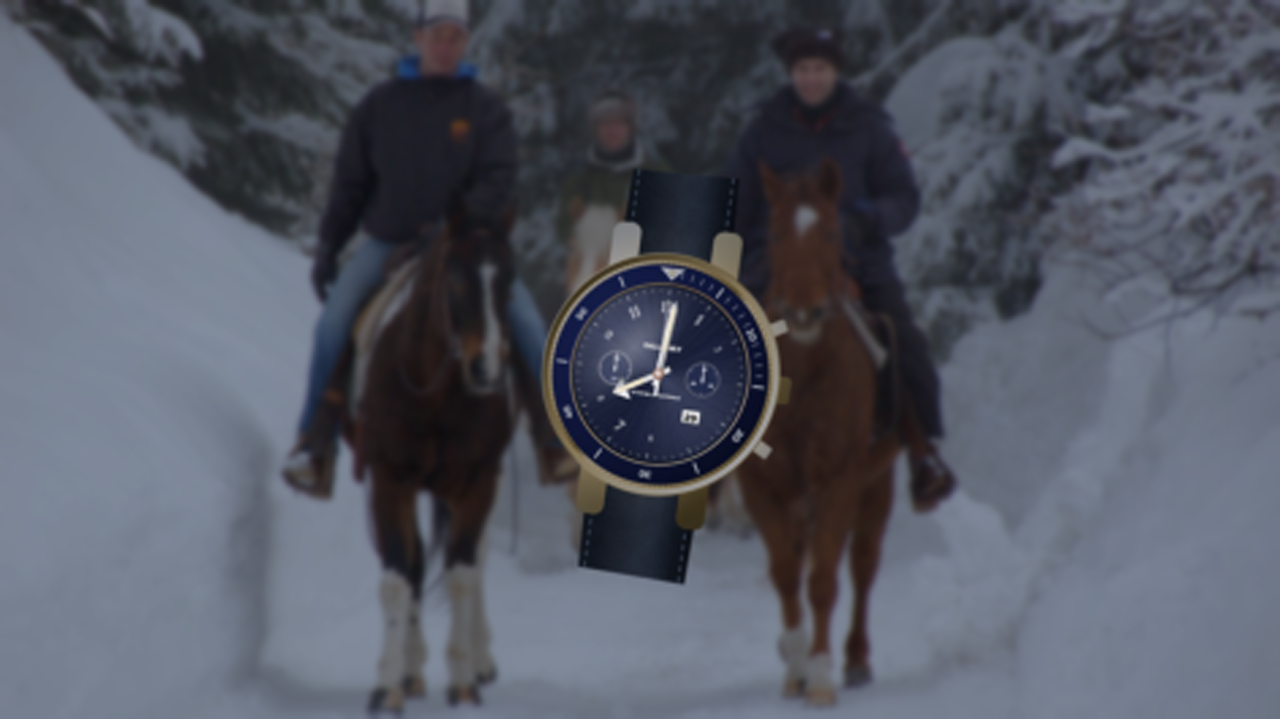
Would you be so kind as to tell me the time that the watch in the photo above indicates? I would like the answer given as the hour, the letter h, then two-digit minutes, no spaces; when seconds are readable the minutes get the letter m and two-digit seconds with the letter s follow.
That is 8h01
